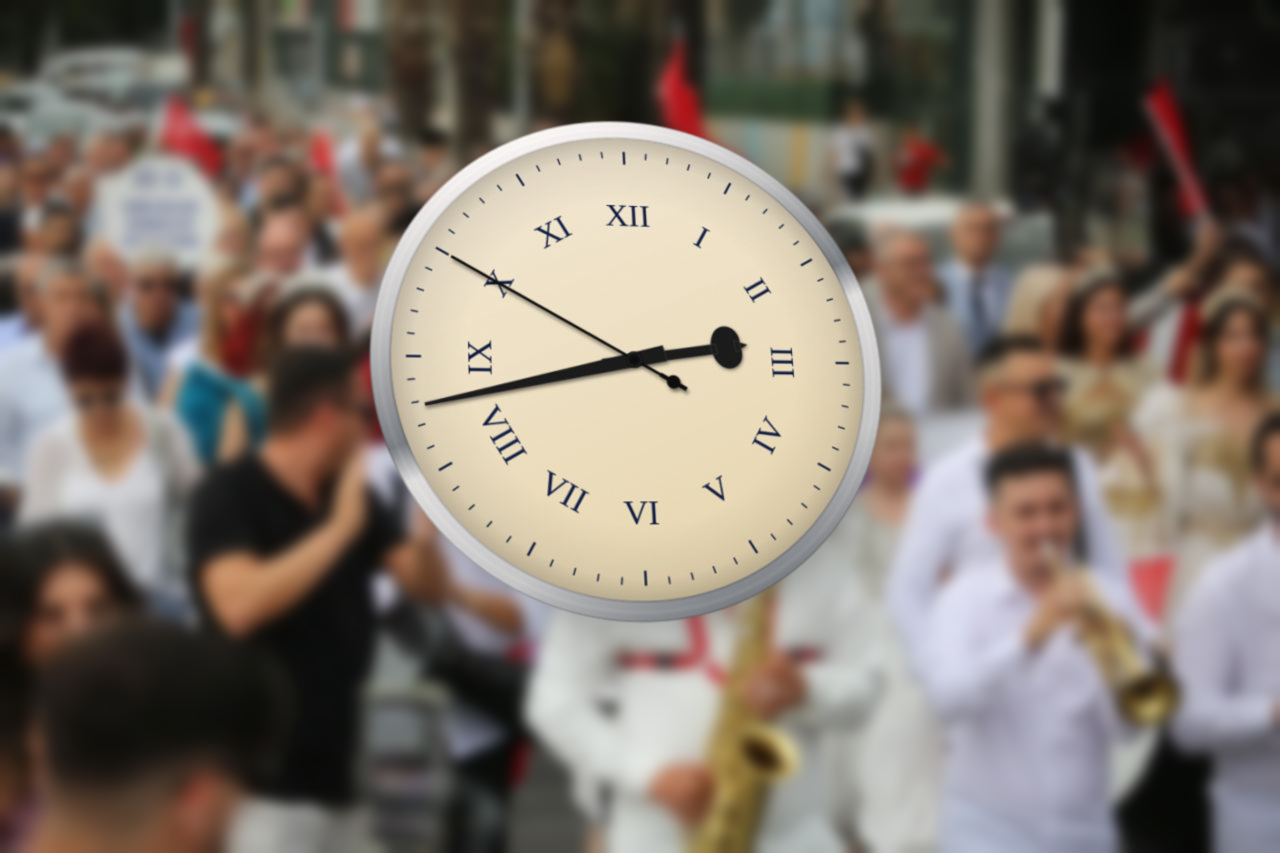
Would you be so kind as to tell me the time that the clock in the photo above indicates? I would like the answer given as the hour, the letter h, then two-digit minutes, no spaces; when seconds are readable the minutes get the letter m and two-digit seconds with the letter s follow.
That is 2h42m50s
